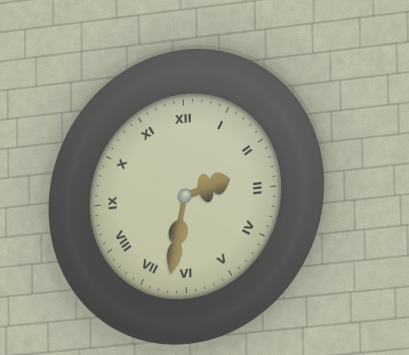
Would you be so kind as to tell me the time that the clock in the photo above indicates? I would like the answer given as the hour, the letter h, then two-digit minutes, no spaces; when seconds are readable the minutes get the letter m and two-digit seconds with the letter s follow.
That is 2h32
